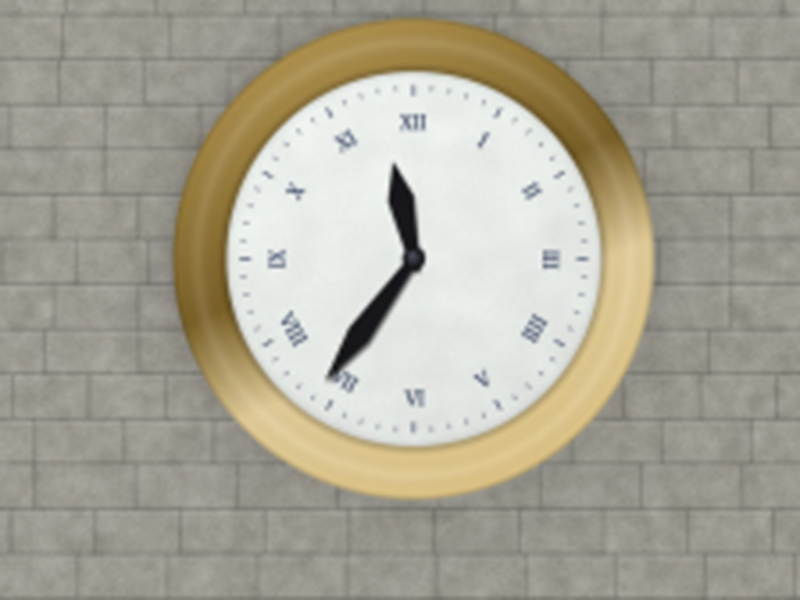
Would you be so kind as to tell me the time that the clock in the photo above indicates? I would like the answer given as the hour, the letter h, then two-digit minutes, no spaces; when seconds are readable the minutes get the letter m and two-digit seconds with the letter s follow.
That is 11h36
